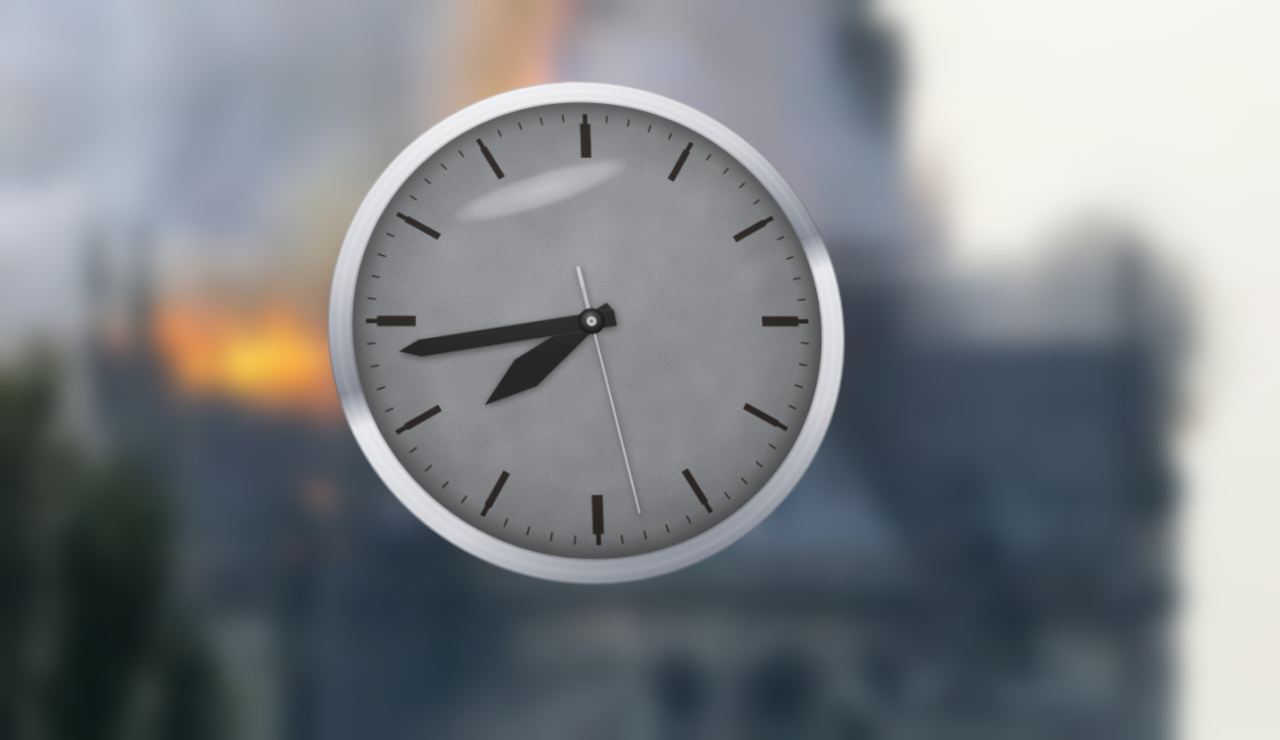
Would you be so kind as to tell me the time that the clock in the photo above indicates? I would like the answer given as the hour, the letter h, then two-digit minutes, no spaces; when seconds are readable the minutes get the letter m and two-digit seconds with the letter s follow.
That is 7h43m28s
